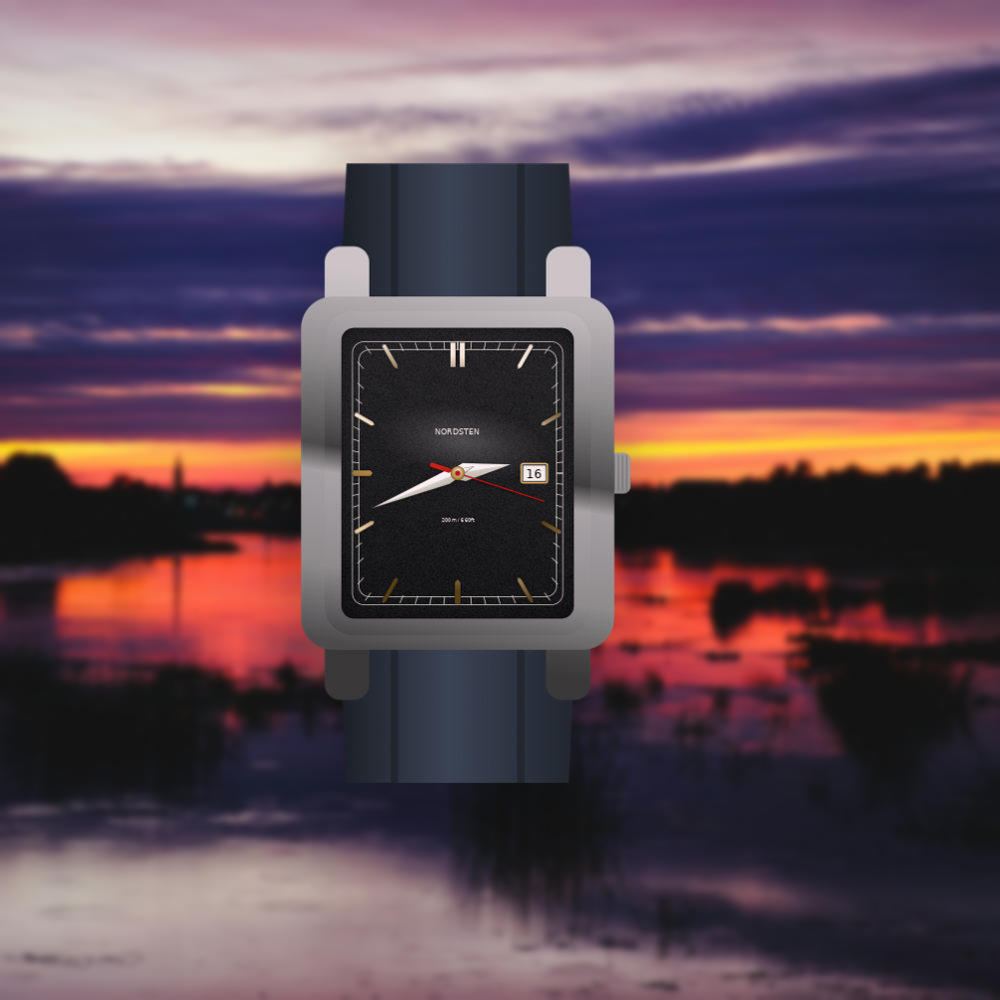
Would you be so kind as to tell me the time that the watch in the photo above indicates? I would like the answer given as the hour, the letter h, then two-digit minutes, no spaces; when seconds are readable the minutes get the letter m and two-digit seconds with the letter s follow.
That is 2h41m18s
